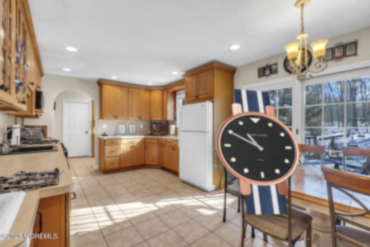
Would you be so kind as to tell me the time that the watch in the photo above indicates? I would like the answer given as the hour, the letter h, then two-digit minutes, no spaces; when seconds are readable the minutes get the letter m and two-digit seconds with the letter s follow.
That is 10h50
